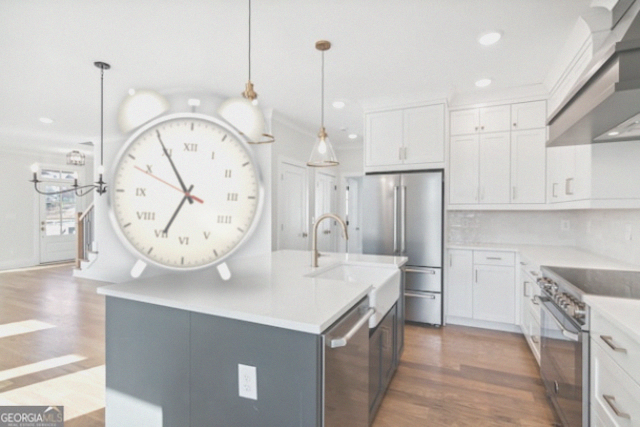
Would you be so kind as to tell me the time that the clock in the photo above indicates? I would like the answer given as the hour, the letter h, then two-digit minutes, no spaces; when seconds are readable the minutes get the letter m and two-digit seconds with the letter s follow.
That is 6h54m49s
